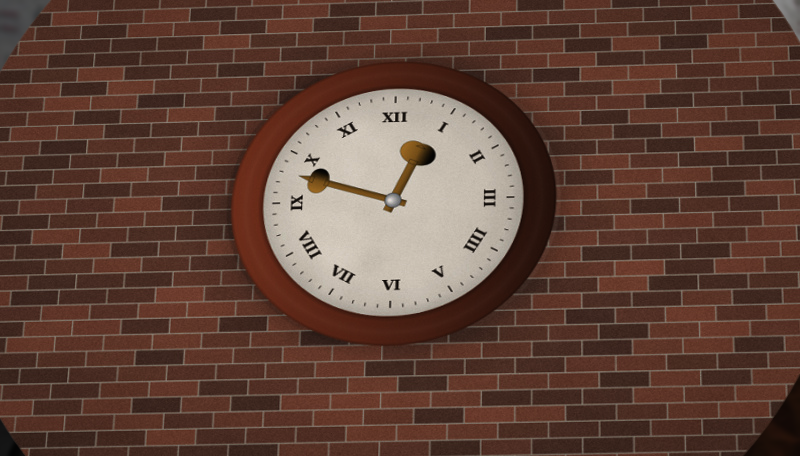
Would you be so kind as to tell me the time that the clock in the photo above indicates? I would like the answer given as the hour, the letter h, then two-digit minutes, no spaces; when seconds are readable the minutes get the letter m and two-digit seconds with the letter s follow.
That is 12h48
